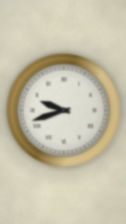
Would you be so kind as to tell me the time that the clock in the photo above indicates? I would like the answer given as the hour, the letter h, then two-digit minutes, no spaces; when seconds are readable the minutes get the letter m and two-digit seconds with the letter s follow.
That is 9h42
